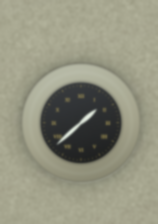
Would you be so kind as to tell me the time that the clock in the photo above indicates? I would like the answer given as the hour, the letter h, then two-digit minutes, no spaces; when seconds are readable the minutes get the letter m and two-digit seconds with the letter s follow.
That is 1h38
